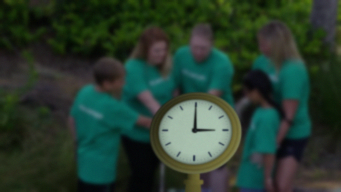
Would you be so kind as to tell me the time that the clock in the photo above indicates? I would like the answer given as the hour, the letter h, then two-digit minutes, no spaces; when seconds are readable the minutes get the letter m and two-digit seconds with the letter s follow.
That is 3h00
